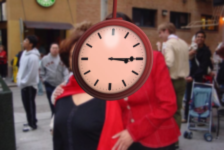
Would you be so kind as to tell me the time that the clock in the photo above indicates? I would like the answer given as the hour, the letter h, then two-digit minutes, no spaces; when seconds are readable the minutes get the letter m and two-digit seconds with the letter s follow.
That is 3h15
